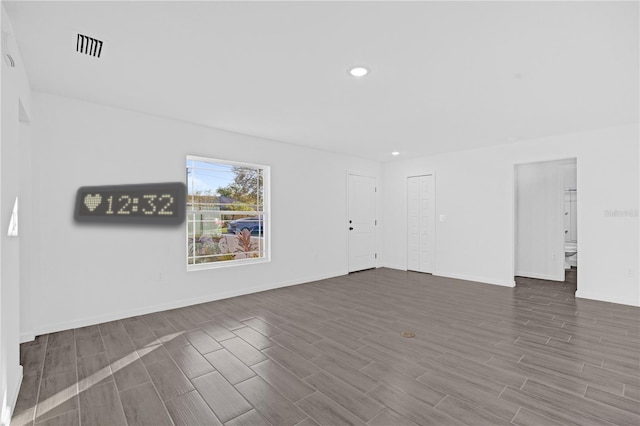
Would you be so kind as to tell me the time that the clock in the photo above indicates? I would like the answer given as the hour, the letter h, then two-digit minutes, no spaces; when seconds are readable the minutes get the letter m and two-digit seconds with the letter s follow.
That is 12h32
